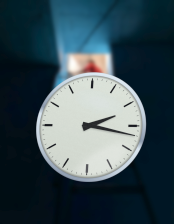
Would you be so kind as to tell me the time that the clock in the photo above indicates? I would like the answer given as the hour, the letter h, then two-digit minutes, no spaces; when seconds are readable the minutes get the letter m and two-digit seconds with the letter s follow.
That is 2h17
